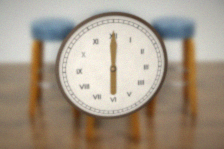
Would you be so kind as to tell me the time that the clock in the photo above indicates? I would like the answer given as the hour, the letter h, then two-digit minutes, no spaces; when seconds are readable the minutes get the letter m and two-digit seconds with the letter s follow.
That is 6h00
